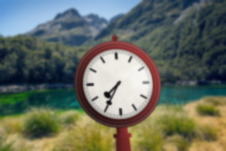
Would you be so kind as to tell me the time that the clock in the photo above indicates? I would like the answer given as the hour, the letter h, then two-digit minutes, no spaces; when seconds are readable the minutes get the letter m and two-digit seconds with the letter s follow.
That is 7h35
